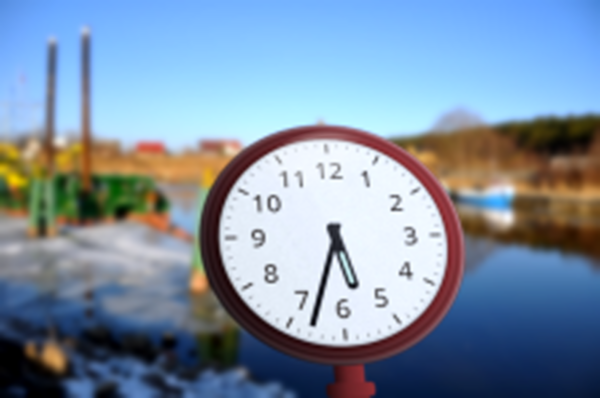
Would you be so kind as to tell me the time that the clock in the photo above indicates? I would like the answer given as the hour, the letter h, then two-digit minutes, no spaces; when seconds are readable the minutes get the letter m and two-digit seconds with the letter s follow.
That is 5h33
